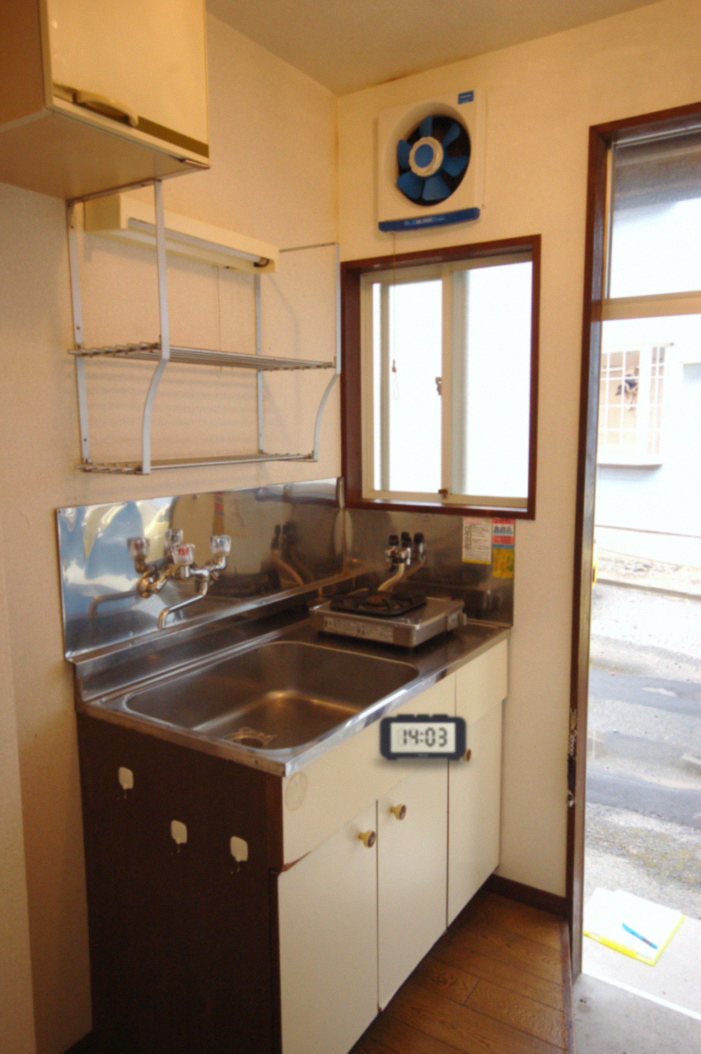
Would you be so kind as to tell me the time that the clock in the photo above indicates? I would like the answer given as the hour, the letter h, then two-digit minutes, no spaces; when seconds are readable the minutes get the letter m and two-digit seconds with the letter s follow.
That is 14h03
